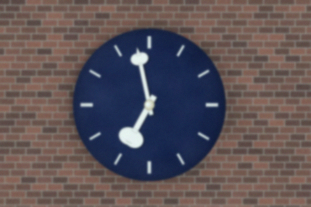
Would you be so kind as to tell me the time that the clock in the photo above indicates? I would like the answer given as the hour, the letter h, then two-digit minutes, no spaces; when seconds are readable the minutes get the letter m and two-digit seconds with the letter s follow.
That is 6h58
